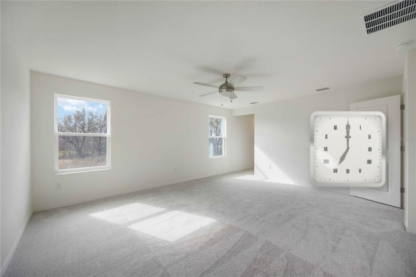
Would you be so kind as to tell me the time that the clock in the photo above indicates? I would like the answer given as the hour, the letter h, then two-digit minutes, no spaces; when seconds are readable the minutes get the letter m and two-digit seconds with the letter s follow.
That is 7h00
